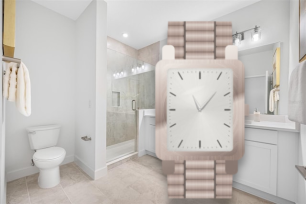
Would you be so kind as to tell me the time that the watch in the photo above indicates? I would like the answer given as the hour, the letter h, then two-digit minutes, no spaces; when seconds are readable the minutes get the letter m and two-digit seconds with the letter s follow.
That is 11h07
